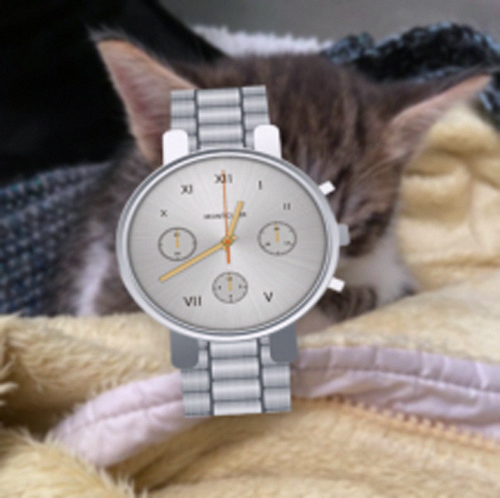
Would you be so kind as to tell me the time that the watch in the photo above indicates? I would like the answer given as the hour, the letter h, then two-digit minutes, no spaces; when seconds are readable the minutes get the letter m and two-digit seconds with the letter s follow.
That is 12h40
